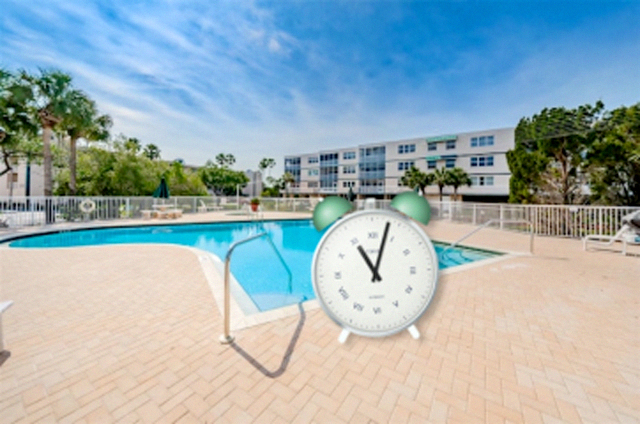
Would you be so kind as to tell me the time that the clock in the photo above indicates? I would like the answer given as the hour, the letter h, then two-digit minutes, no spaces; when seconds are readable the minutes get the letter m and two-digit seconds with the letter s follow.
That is 11h03
